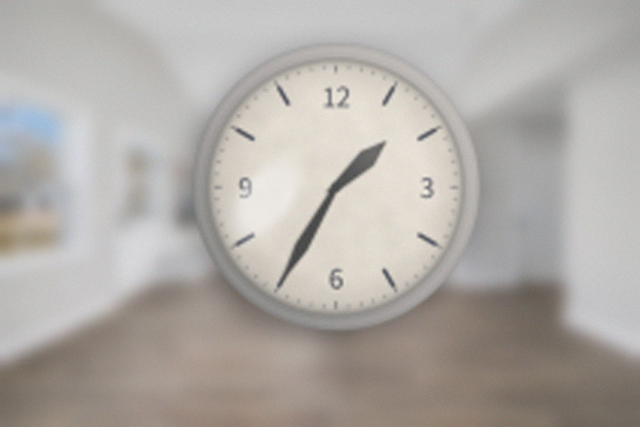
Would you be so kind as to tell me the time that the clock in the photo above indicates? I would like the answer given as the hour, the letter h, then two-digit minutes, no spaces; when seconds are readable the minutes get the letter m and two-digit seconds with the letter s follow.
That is 1h35
